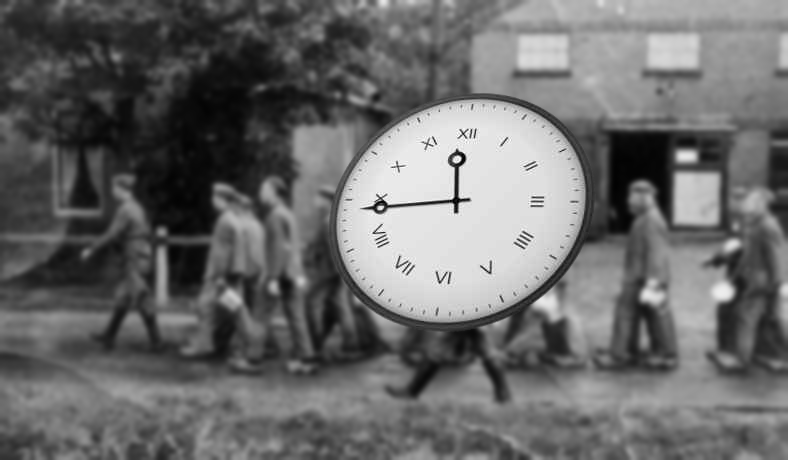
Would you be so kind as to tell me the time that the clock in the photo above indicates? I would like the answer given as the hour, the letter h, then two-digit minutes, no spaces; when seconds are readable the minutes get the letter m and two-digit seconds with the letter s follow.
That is 11h44
